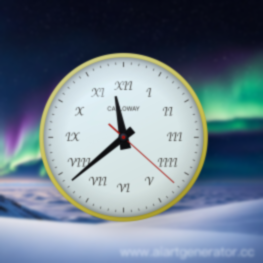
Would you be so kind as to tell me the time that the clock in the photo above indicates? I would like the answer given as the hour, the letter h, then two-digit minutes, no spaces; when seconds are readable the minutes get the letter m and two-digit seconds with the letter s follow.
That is 11h38m22s
